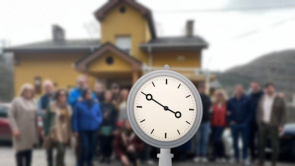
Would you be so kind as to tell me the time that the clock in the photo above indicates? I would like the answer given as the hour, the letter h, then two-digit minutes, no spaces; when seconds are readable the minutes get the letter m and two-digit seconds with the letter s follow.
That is 3h50
